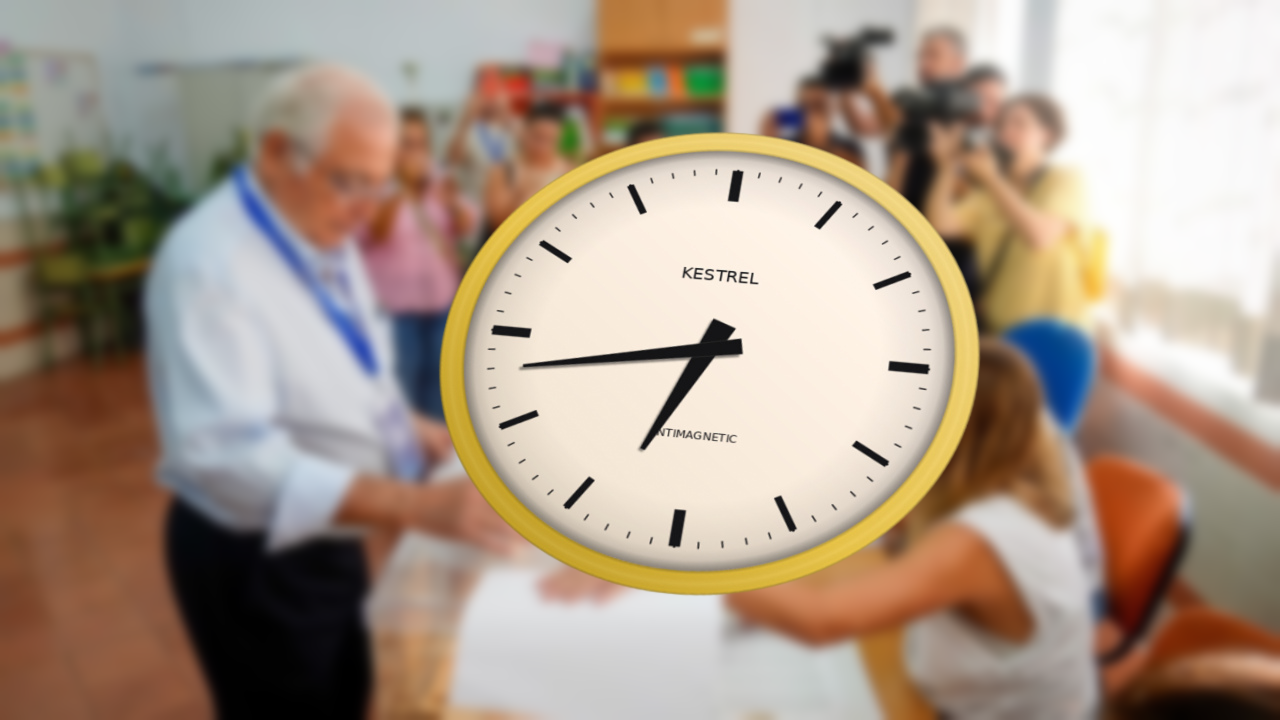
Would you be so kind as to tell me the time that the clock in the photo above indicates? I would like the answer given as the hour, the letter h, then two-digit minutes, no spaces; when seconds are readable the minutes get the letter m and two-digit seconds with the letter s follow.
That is 6h43
